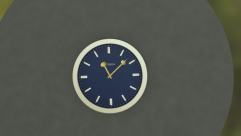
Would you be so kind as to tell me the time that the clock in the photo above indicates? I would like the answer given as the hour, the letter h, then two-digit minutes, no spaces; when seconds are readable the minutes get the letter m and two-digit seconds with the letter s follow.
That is 11h08
